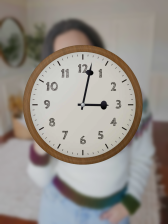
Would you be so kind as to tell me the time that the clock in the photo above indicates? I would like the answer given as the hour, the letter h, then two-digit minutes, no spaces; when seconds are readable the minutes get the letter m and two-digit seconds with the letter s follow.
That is 3h02
